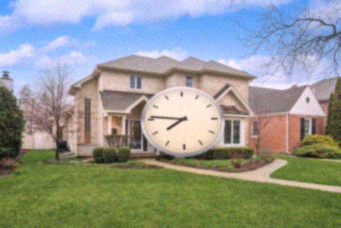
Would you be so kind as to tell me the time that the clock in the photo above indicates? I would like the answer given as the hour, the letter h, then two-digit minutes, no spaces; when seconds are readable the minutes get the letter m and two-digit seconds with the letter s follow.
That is 7h46
